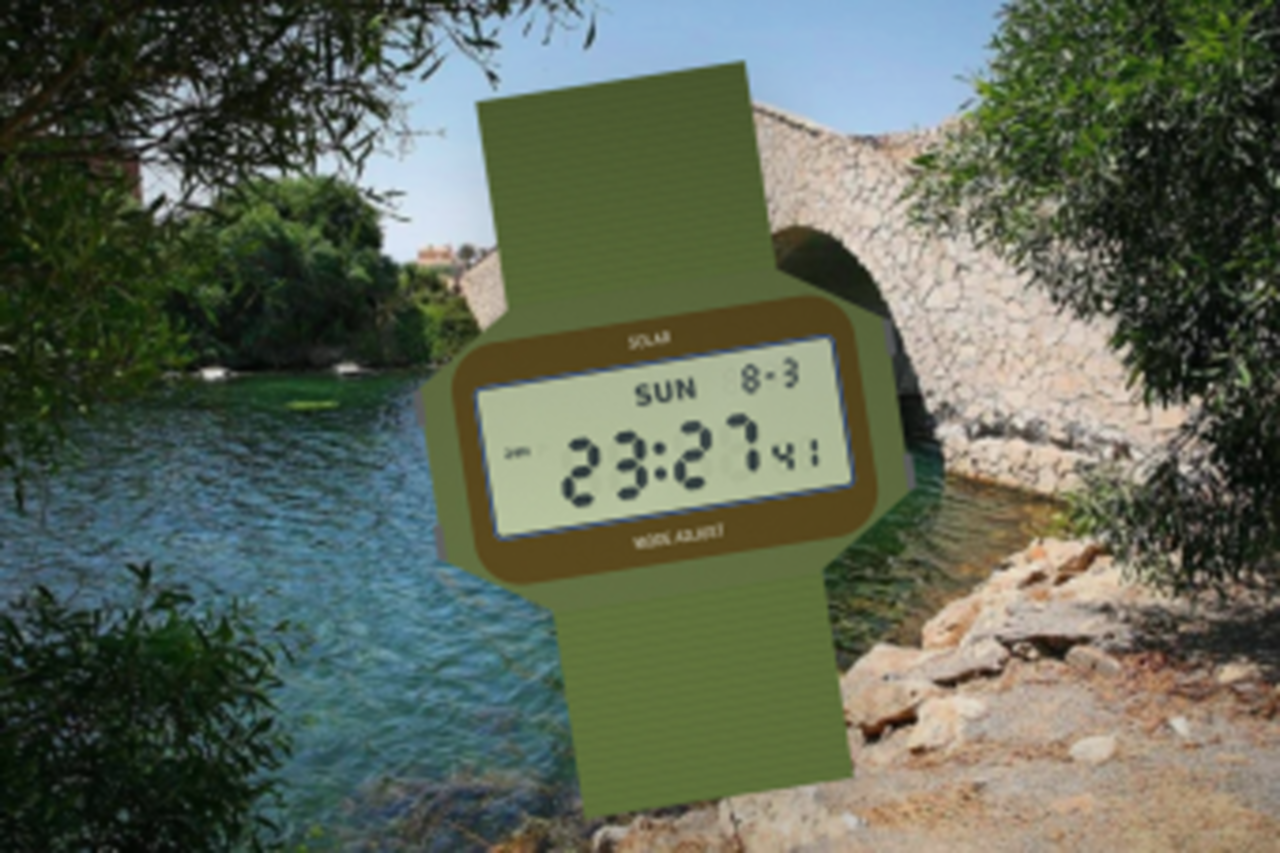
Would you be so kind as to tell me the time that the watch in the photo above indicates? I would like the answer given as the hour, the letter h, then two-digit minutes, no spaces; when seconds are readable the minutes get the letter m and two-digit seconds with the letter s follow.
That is 23h27m41s
